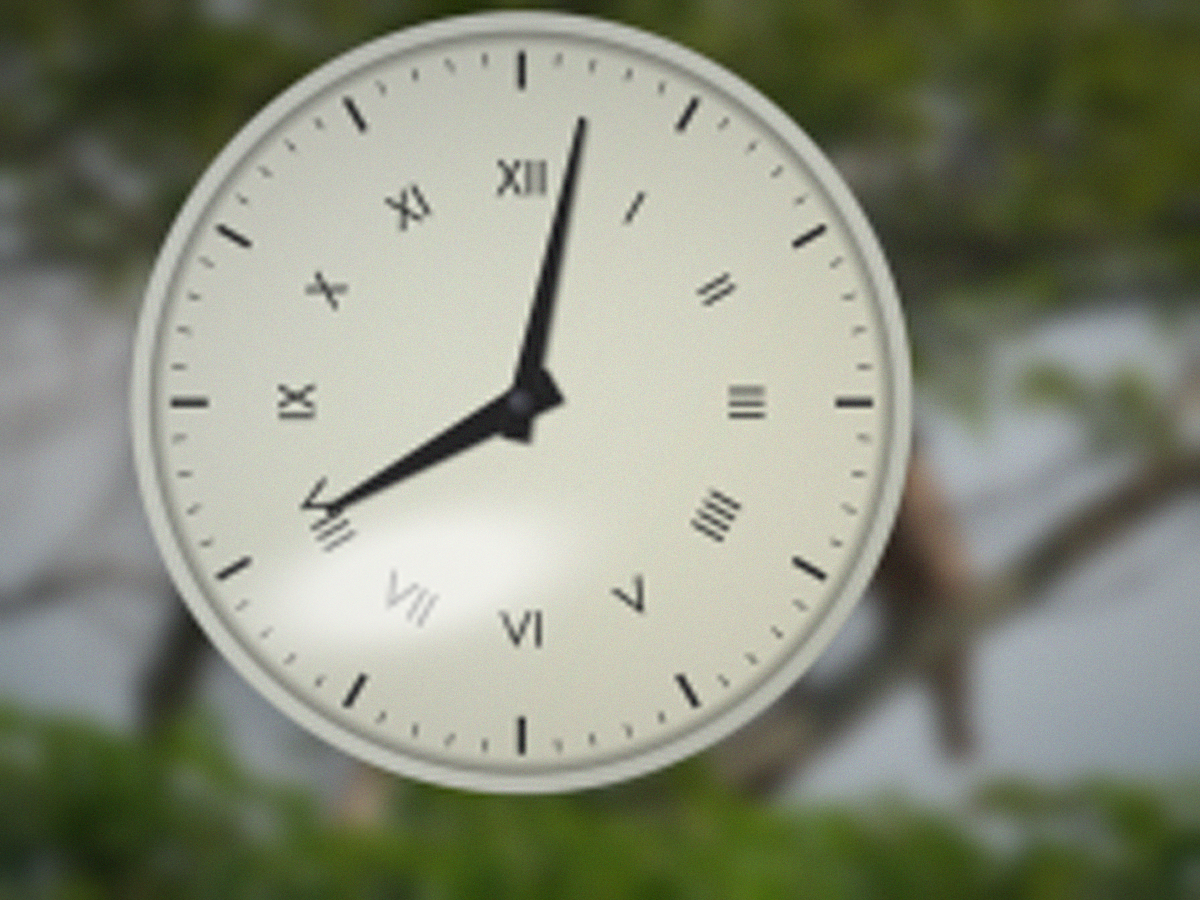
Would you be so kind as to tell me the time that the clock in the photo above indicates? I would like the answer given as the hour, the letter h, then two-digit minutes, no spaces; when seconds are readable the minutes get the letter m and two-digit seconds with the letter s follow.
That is 8h02
